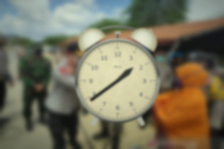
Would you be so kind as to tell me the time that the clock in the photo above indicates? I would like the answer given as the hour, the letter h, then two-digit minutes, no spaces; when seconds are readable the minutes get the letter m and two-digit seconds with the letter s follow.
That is 1h39
